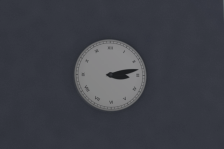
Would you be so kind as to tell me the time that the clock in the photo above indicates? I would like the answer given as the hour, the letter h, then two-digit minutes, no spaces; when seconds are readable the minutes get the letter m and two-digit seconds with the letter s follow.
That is 3h13
